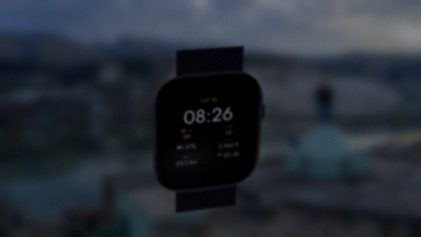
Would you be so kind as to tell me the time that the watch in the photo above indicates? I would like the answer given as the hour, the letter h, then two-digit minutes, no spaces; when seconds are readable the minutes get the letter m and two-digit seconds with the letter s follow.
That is 8h26
